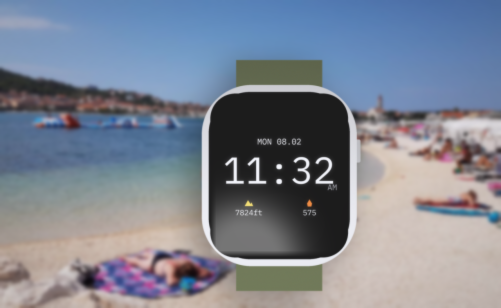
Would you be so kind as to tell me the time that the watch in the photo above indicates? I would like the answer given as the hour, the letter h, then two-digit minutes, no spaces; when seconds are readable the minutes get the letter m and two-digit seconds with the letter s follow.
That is 11h32
